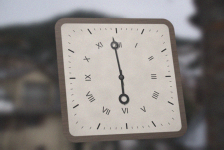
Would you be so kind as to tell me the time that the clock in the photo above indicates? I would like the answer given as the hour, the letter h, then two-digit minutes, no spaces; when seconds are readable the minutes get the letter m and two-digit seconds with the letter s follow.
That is 5h59
